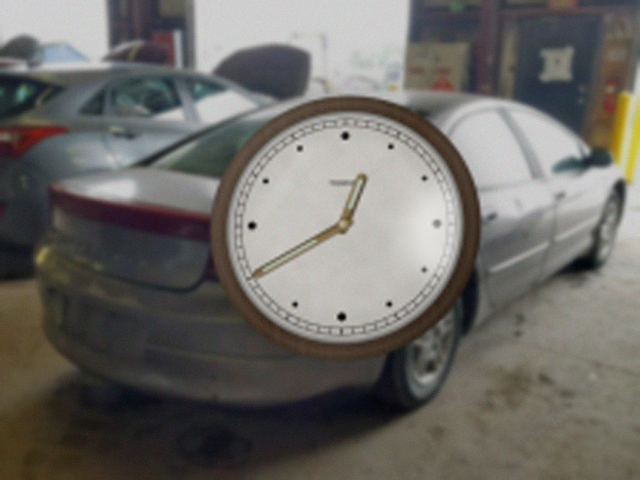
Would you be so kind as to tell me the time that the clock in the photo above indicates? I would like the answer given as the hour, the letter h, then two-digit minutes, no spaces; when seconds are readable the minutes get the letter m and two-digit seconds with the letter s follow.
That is 12h40
